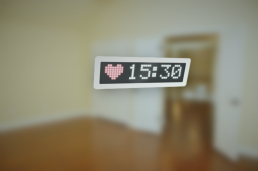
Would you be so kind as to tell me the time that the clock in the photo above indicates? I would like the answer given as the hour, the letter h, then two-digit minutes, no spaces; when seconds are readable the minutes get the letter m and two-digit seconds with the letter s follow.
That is 15h30
